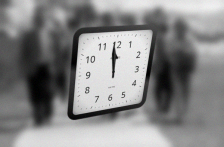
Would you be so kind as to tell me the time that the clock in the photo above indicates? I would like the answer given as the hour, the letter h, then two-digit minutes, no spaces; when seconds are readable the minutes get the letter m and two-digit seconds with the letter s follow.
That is 11h59
